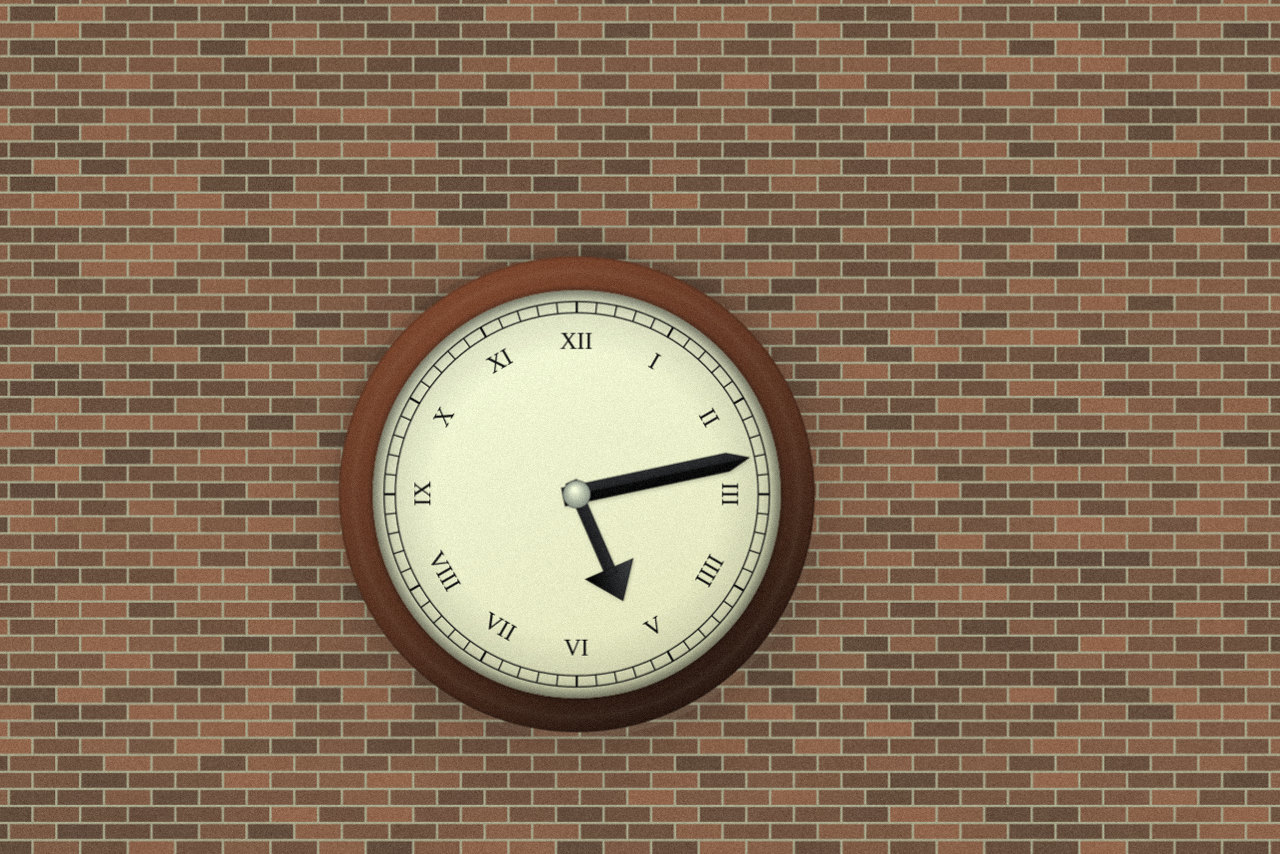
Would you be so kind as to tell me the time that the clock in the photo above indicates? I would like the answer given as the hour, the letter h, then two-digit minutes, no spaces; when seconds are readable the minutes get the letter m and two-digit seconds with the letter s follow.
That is 5h13
